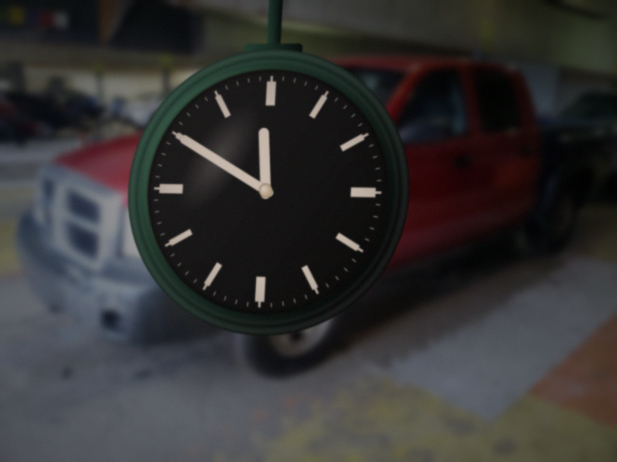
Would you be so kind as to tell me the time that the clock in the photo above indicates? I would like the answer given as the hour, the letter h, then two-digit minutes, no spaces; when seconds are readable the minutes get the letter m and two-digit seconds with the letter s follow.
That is 11h50
